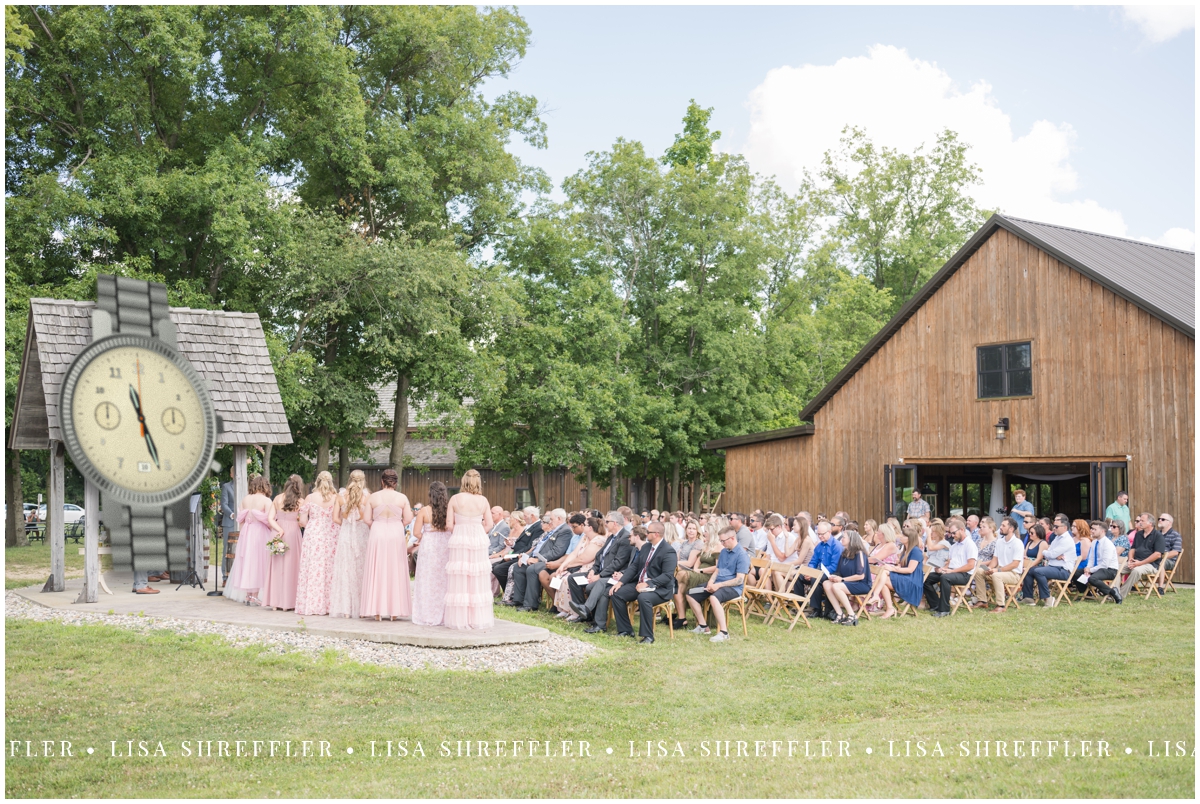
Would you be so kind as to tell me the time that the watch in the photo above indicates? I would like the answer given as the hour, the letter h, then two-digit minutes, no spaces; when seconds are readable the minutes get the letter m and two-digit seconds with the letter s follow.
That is 11h27
